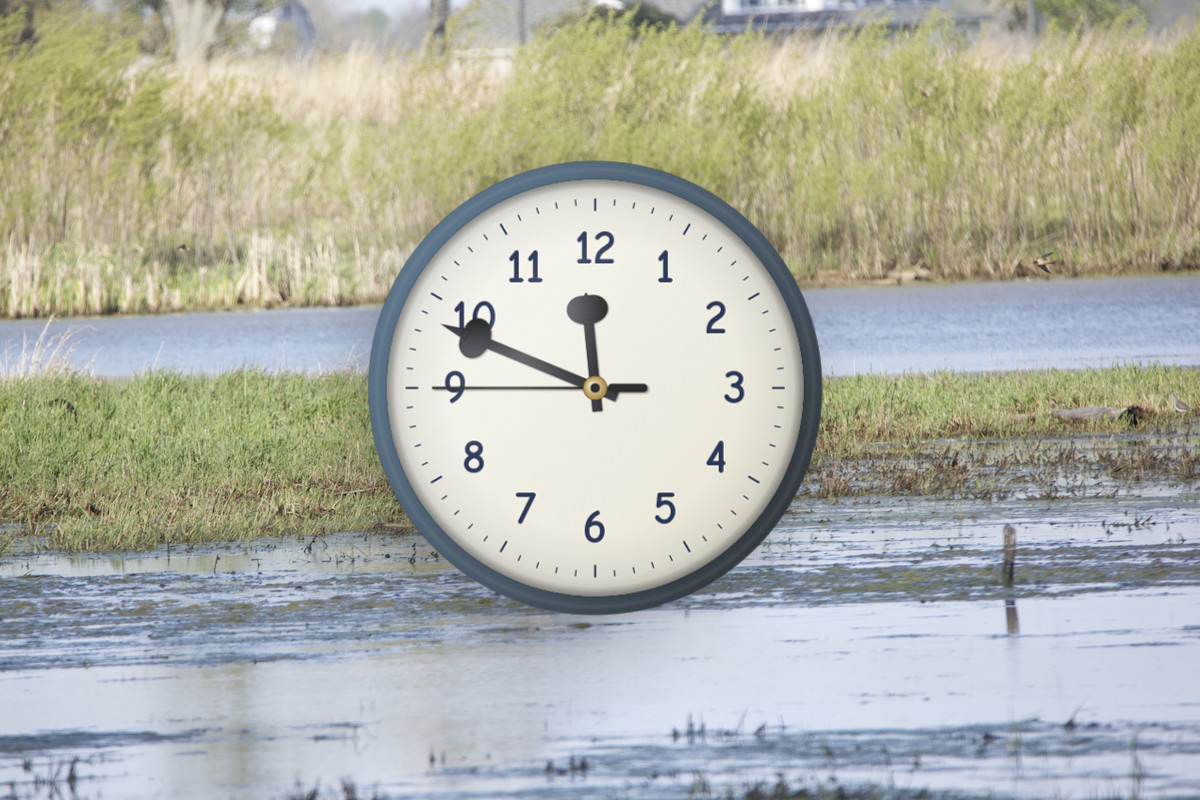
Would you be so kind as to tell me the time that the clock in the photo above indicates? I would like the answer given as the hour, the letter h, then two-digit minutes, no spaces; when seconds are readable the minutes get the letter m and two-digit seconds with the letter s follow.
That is 11h48m45s
